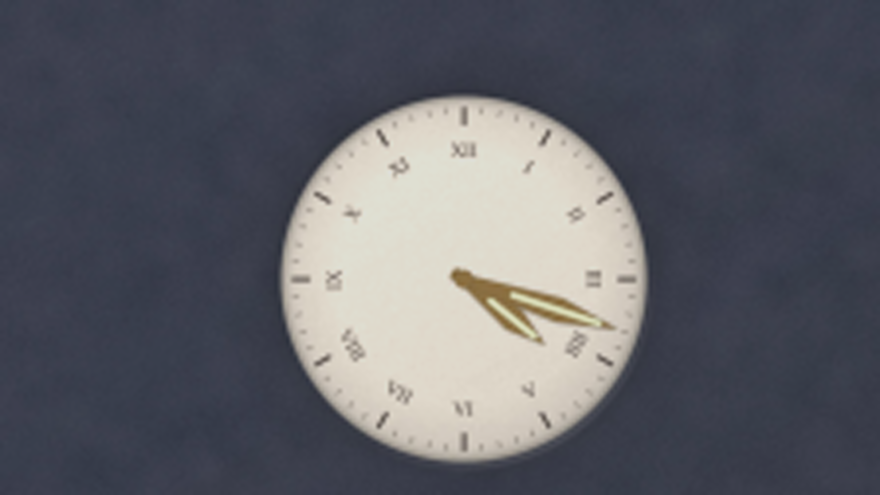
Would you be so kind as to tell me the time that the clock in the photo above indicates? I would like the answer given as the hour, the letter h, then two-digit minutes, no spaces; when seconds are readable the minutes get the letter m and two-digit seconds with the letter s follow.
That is 4h18
